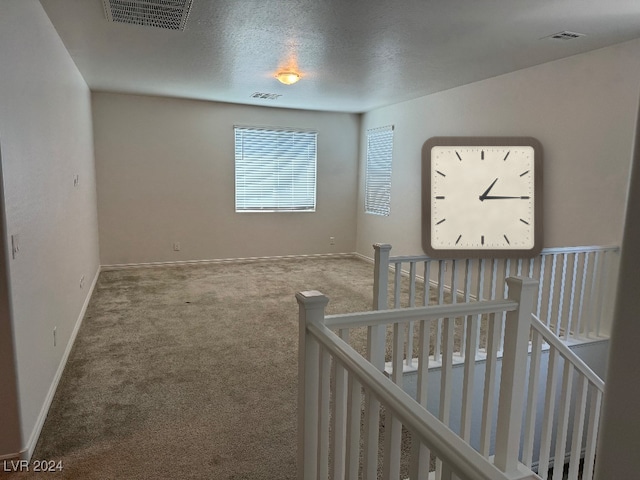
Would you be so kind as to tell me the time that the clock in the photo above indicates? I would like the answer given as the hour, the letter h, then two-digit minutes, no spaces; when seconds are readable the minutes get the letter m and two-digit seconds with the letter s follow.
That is 1h15
